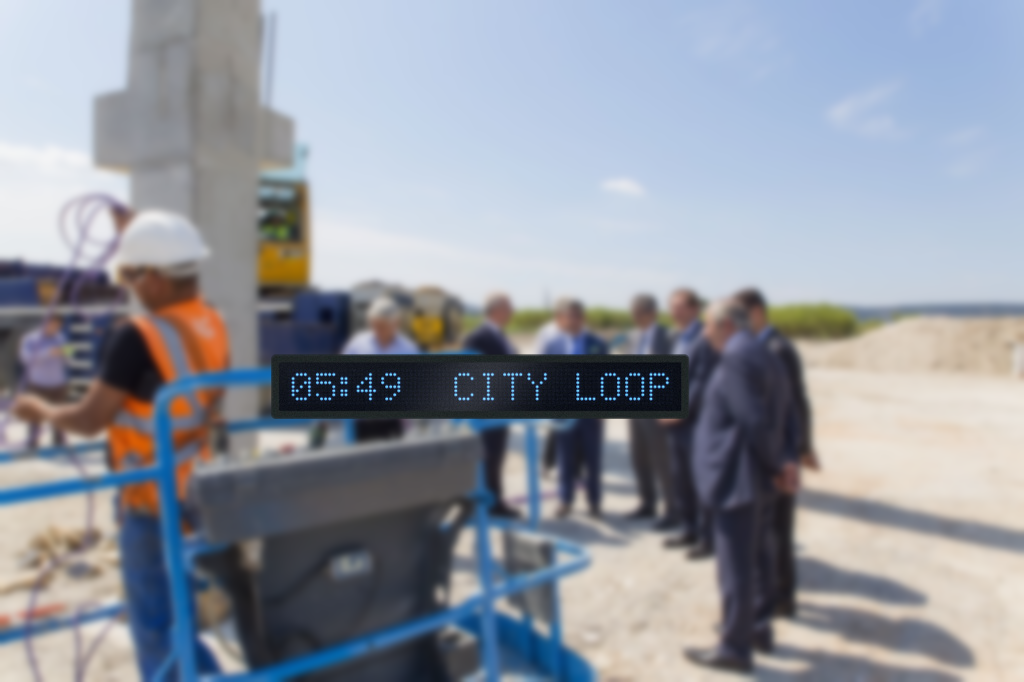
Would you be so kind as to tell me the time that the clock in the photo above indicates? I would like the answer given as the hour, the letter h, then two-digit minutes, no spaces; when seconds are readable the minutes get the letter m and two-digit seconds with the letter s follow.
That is 5h49
